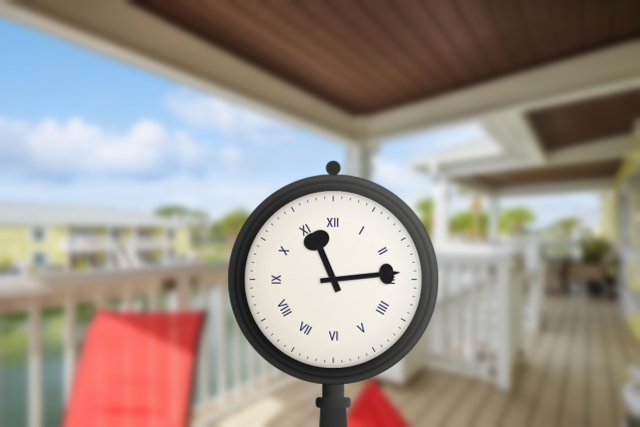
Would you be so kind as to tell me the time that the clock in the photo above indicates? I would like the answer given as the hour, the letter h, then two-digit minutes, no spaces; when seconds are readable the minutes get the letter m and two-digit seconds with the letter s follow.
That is 11h14
